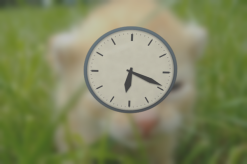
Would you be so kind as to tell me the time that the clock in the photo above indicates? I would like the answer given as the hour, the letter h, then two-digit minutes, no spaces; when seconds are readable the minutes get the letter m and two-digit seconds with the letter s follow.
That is 6h19
